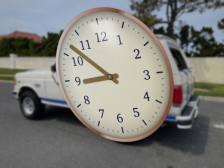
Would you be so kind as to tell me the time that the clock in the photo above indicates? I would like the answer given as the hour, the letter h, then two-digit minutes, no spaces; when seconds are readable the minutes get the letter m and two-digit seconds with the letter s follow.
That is 8h52
